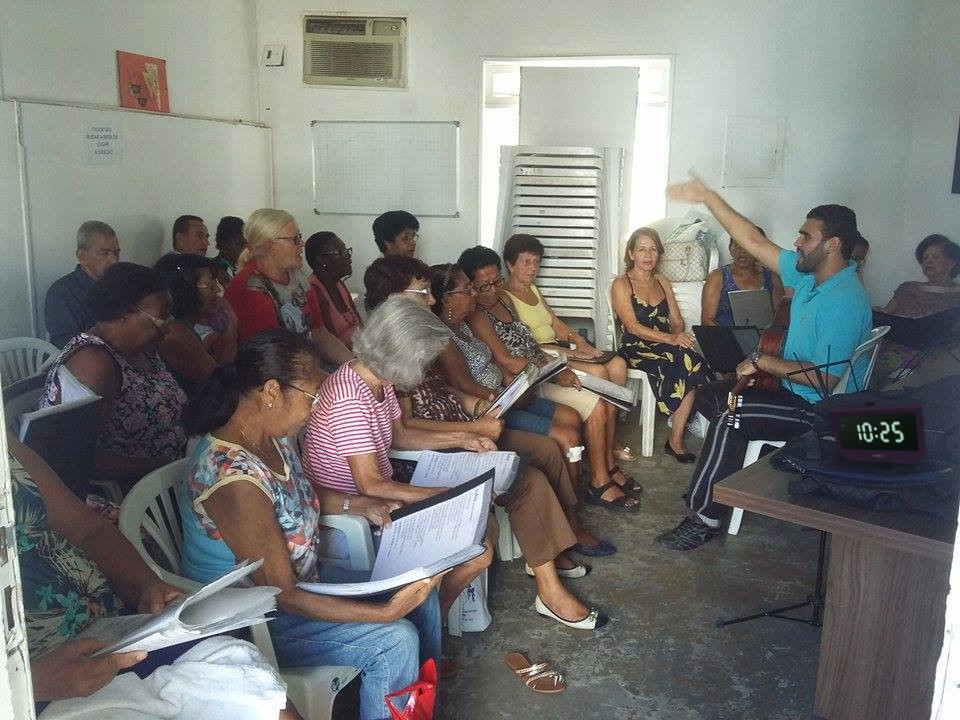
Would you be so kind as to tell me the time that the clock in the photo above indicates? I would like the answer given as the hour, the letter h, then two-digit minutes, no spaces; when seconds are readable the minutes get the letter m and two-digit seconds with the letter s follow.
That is 10h25
